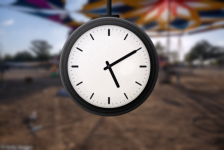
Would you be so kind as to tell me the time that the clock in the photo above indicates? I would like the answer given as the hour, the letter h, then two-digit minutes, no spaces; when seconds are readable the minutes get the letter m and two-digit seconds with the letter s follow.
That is 5h10
